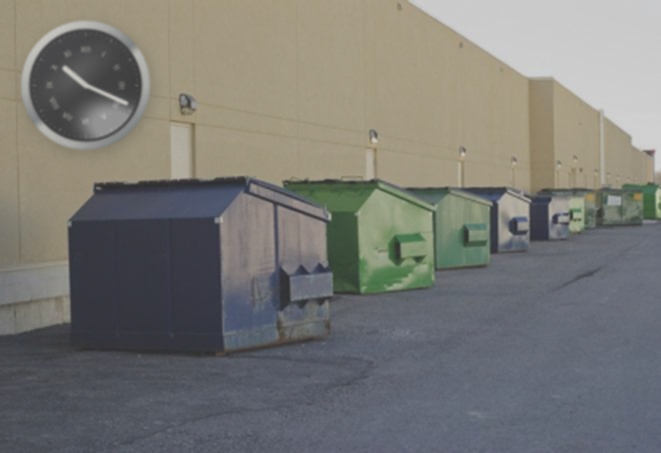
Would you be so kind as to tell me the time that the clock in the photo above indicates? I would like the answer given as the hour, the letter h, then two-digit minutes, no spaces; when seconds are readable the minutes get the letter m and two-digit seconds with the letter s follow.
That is 10h19
